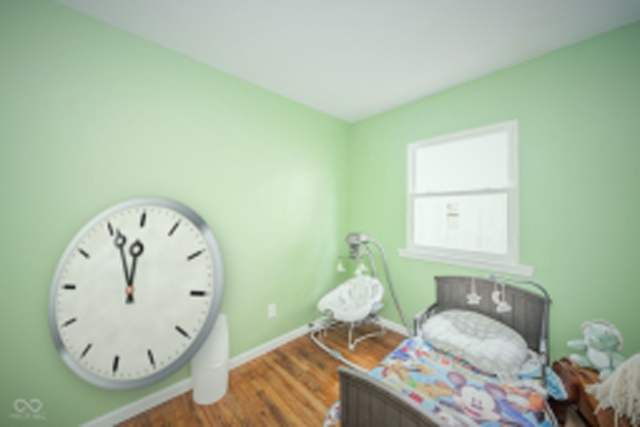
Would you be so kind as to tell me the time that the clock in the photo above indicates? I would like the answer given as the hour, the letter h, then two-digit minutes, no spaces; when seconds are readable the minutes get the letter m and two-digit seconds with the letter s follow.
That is 11h56
